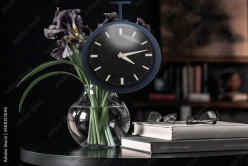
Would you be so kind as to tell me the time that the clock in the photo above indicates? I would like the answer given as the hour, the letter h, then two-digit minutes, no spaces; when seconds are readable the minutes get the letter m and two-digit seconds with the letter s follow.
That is 4h13
